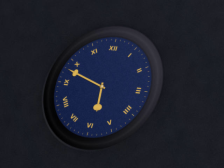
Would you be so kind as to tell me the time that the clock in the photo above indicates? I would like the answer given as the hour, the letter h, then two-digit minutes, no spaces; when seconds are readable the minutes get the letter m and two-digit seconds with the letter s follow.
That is 5h48
